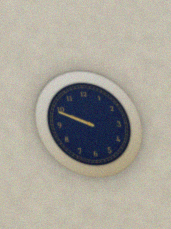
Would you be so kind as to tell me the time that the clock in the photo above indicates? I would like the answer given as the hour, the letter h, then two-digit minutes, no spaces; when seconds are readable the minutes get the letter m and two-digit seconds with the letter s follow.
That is 9h49
